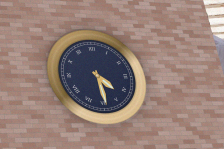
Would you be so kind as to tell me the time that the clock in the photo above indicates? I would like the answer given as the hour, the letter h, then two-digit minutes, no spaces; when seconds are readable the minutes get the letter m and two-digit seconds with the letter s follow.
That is 4h29
